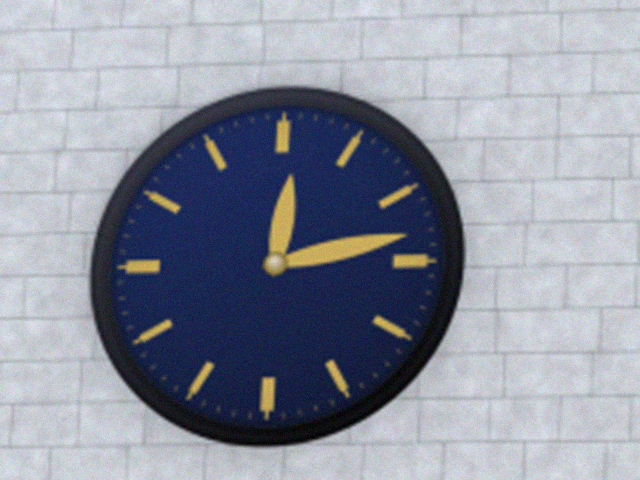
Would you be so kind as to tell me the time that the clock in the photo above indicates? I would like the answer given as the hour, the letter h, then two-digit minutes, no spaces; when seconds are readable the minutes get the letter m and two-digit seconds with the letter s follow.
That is 12h13
